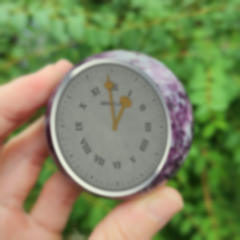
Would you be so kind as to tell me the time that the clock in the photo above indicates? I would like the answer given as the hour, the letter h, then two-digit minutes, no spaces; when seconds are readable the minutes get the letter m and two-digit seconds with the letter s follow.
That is 12h59
